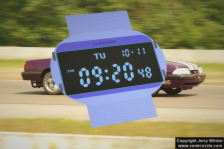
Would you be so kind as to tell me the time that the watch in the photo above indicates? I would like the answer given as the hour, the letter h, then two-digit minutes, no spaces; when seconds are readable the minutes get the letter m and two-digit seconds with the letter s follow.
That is 9h20m48s
